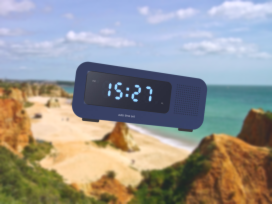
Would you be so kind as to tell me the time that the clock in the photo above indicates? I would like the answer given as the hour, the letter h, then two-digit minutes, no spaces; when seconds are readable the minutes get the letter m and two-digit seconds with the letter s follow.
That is 15h27
